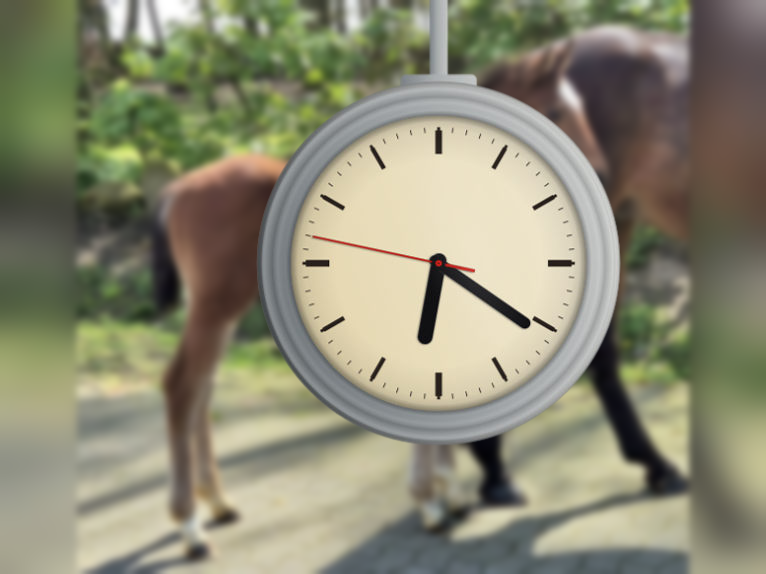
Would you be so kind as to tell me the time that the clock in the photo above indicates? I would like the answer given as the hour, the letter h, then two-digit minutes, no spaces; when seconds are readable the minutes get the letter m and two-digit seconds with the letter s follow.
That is 6h20m47s
